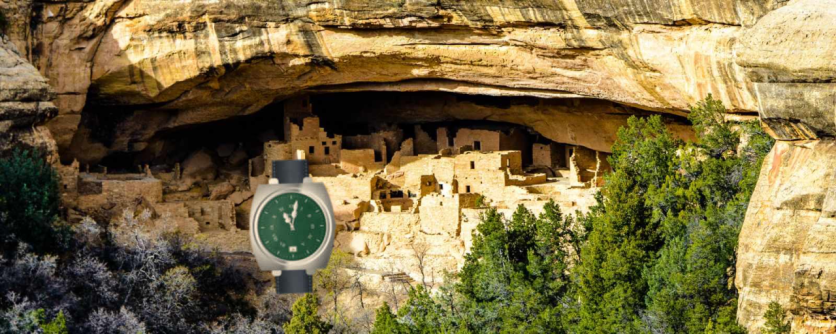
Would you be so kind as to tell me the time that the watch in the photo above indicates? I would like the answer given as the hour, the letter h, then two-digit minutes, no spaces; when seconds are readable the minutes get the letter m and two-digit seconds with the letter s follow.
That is 11h02
